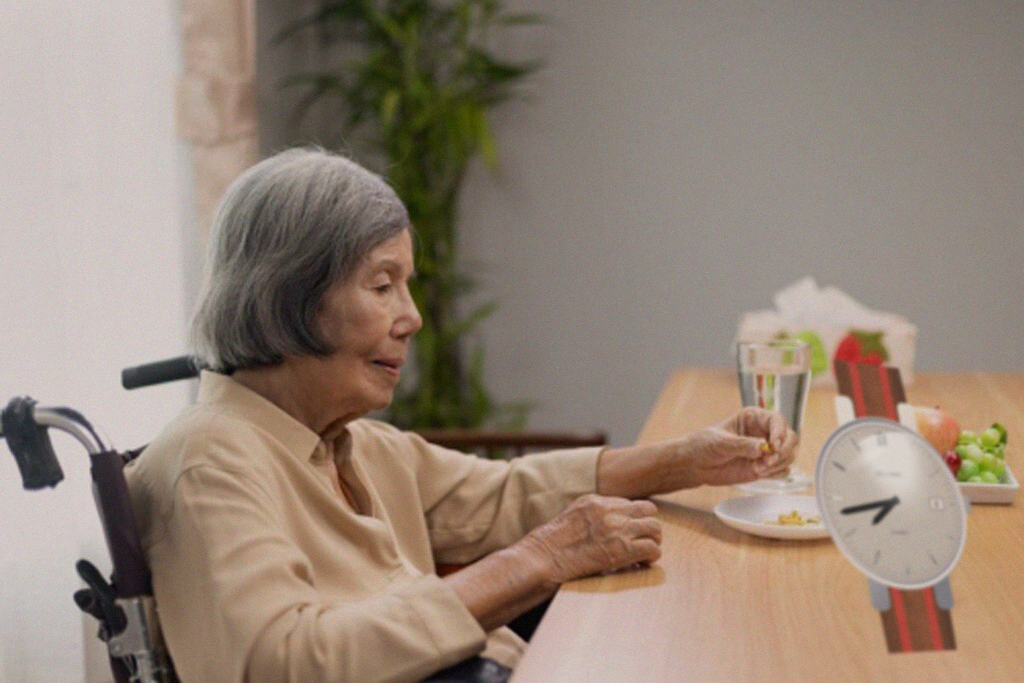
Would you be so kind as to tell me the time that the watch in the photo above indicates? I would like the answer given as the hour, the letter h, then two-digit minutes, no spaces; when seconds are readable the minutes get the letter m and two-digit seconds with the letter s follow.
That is 7h43
